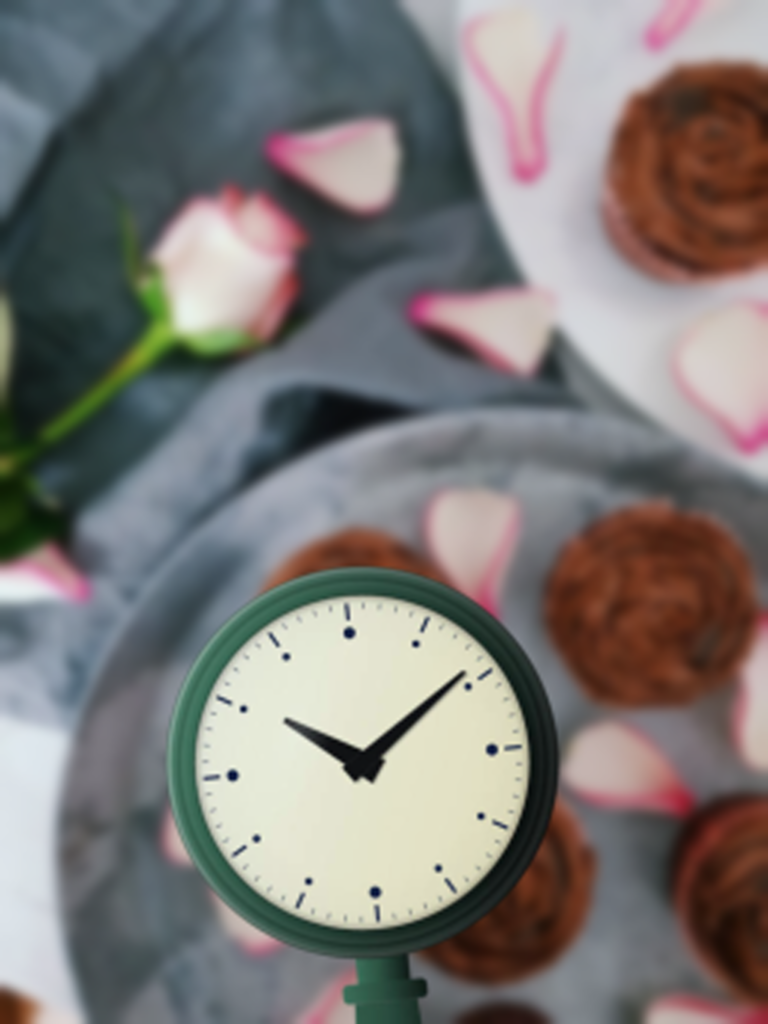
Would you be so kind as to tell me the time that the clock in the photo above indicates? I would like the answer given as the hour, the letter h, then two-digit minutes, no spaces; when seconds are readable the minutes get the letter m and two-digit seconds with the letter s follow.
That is 10h09
